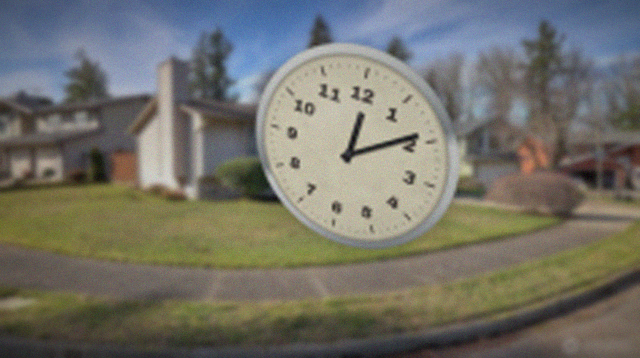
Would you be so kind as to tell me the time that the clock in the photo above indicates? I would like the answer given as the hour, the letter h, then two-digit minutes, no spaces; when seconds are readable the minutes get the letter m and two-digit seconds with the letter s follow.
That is 12h09
